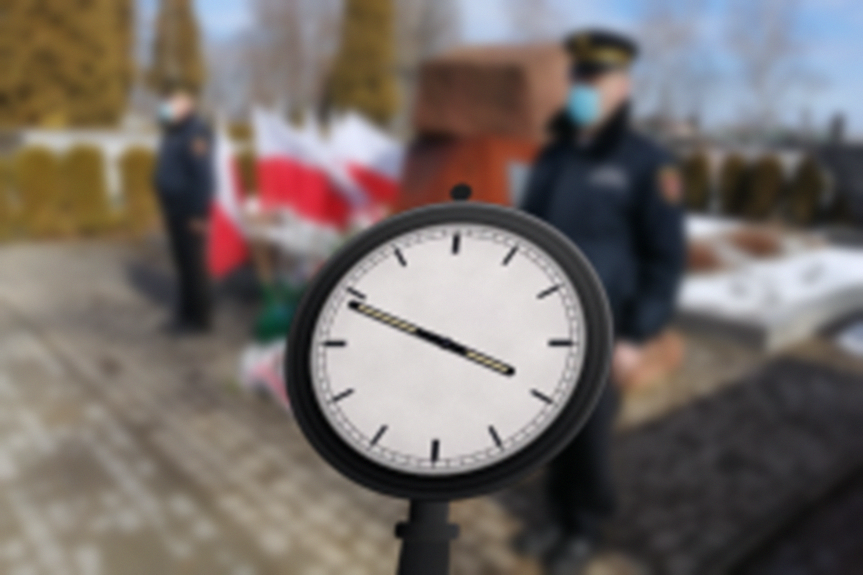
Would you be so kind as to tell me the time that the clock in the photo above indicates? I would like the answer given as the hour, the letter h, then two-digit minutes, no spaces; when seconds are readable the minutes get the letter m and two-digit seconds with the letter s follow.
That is 3h49
